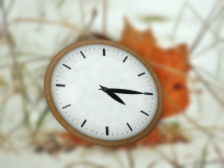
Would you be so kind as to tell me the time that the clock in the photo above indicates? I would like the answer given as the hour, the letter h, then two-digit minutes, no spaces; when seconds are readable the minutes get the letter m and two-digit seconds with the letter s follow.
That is 4h15
